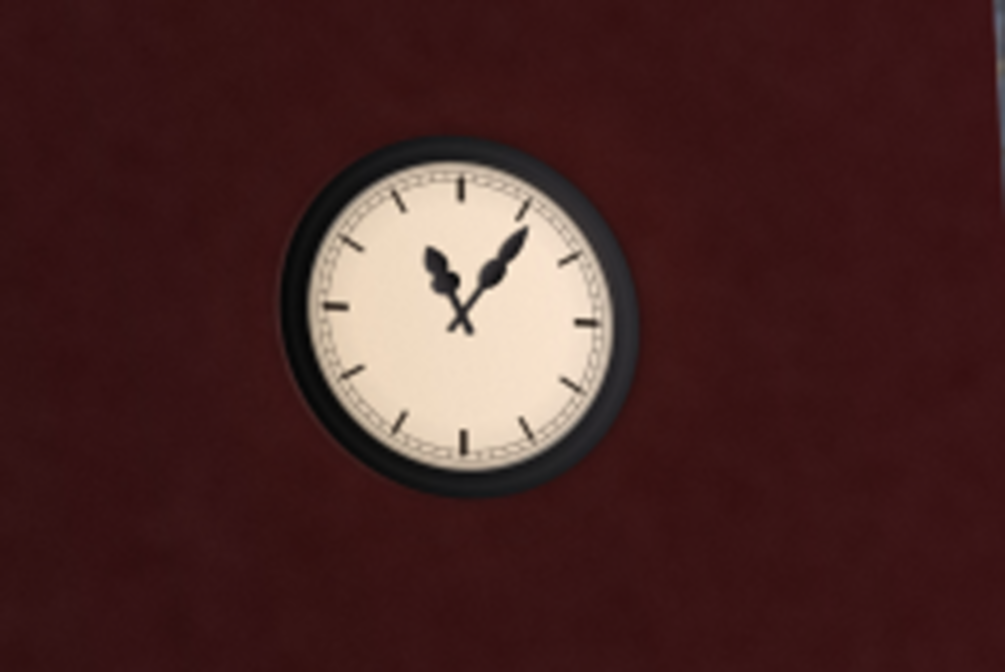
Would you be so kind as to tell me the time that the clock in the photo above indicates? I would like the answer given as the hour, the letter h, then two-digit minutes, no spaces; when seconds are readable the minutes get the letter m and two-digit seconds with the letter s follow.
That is 11h06
